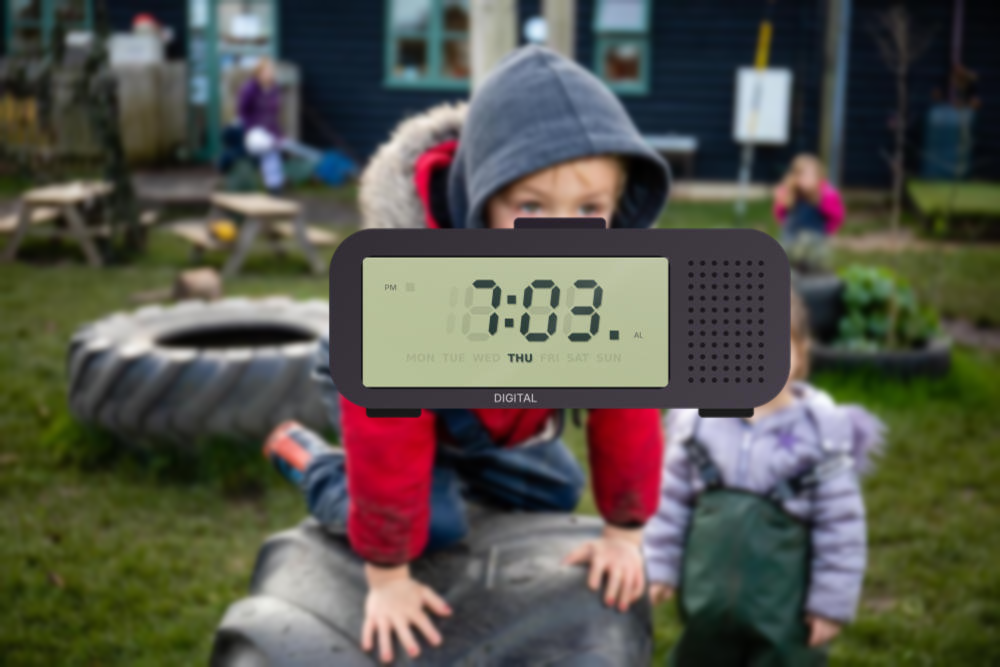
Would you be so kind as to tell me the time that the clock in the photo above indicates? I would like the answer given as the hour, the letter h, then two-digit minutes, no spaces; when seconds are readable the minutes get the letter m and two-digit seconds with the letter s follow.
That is 7h03
